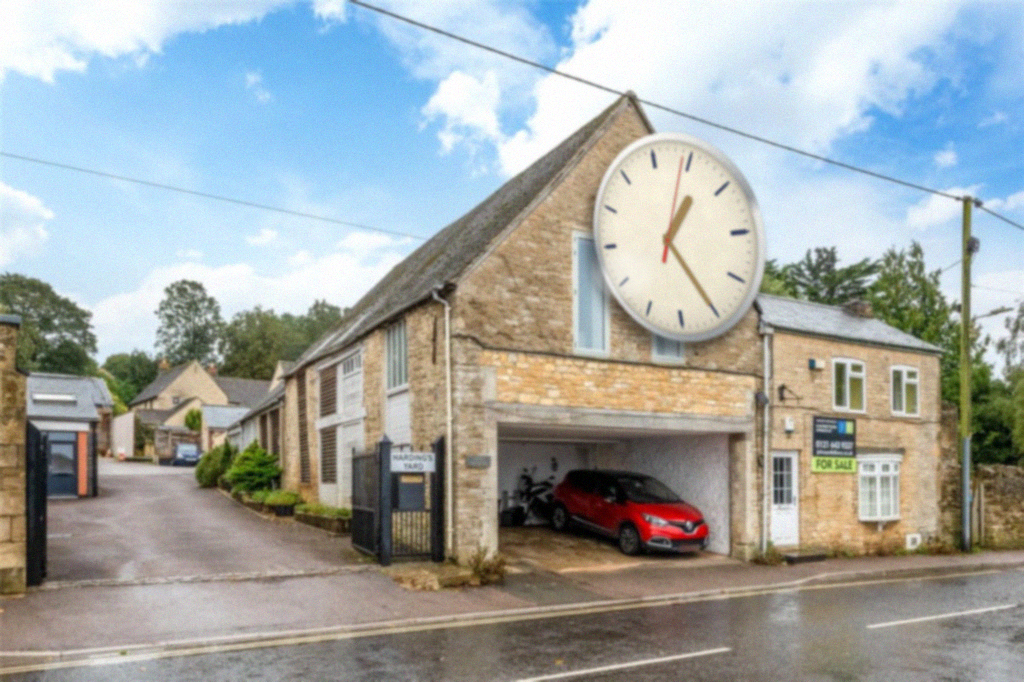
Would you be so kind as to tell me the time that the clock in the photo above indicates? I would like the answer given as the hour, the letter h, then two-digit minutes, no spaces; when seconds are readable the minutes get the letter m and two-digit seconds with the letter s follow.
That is 1h25m04s
